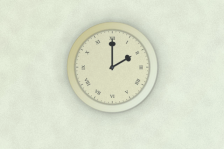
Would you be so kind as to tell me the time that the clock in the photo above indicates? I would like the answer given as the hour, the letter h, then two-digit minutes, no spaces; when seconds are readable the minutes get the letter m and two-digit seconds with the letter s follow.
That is 2h00
